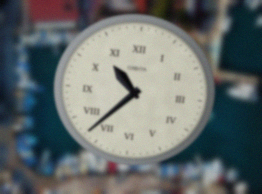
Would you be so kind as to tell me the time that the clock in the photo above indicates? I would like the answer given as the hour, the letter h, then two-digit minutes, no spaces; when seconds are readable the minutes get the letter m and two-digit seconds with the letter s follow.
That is 10h37
